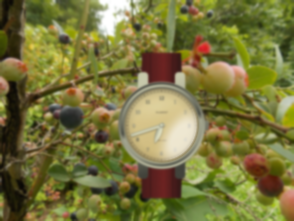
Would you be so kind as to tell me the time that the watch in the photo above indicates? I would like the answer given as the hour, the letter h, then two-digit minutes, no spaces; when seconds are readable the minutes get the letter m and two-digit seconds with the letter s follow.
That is 6h42
